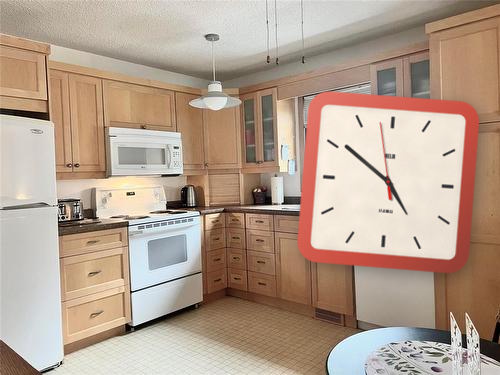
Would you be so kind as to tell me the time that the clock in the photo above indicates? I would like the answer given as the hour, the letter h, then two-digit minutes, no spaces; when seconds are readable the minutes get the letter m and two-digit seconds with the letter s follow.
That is 4h50m58s
